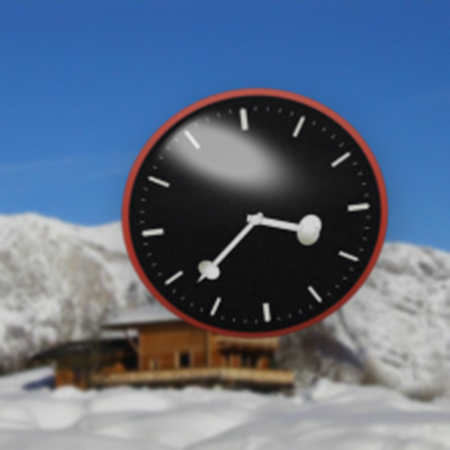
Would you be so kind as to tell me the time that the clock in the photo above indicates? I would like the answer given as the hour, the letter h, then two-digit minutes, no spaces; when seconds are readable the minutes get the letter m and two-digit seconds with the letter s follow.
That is 3h38
